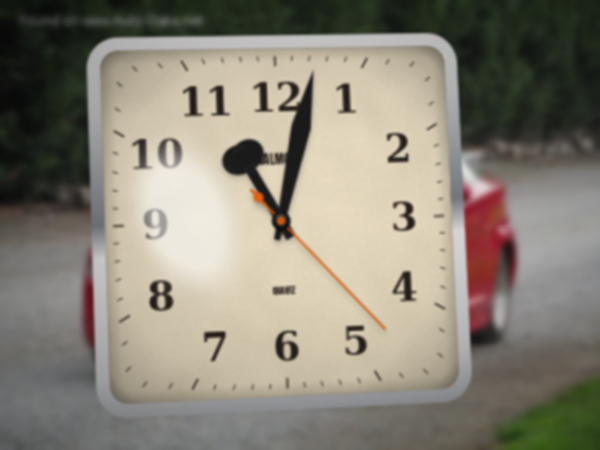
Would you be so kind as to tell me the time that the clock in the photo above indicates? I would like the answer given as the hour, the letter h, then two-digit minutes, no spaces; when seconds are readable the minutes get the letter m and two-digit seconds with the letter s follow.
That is 11h02m23s
